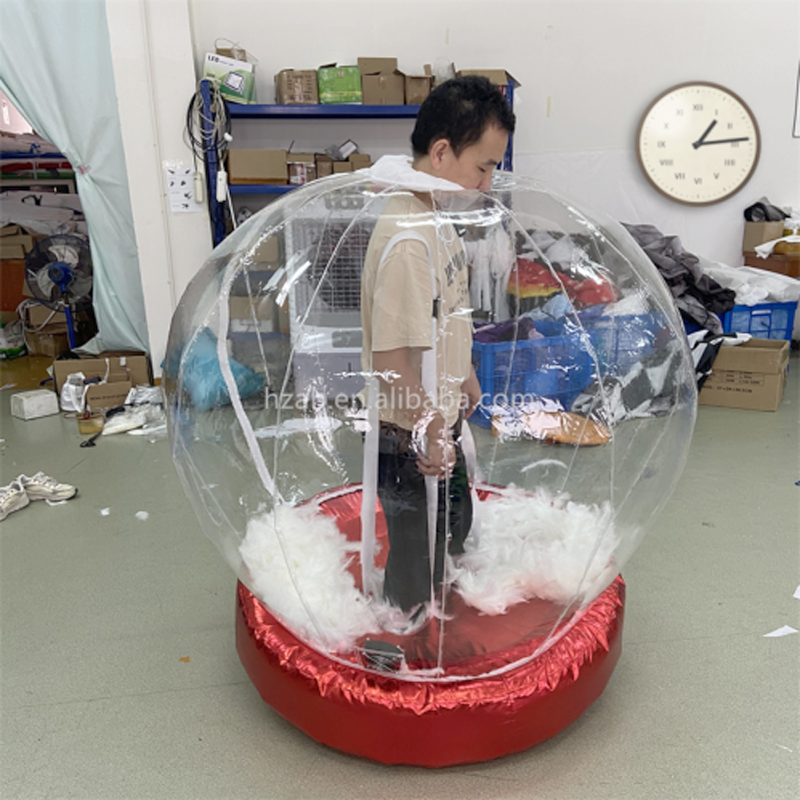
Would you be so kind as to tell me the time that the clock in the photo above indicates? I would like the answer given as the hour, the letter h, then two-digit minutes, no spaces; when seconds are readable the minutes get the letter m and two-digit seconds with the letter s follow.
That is 1h14
